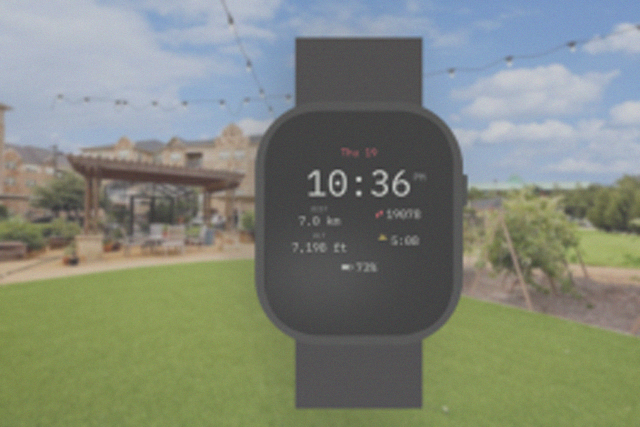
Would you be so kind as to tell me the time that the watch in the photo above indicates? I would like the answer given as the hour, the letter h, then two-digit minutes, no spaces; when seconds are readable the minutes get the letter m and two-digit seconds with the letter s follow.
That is 10h36
